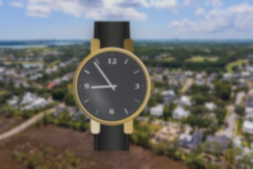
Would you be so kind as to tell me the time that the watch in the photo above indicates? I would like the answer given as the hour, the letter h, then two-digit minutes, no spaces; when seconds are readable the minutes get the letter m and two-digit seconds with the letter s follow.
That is 8h54
